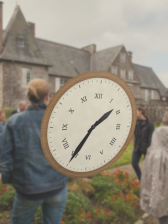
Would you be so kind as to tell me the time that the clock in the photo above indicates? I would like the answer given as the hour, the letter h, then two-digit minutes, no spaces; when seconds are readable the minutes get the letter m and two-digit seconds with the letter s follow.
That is 1h35
